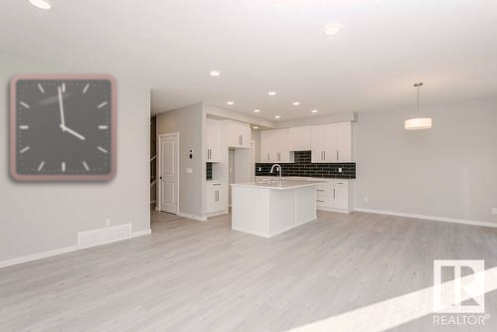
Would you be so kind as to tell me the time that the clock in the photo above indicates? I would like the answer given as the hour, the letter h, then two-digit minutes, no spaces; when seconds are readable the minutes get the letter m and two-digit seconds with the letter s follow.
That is 3h59
